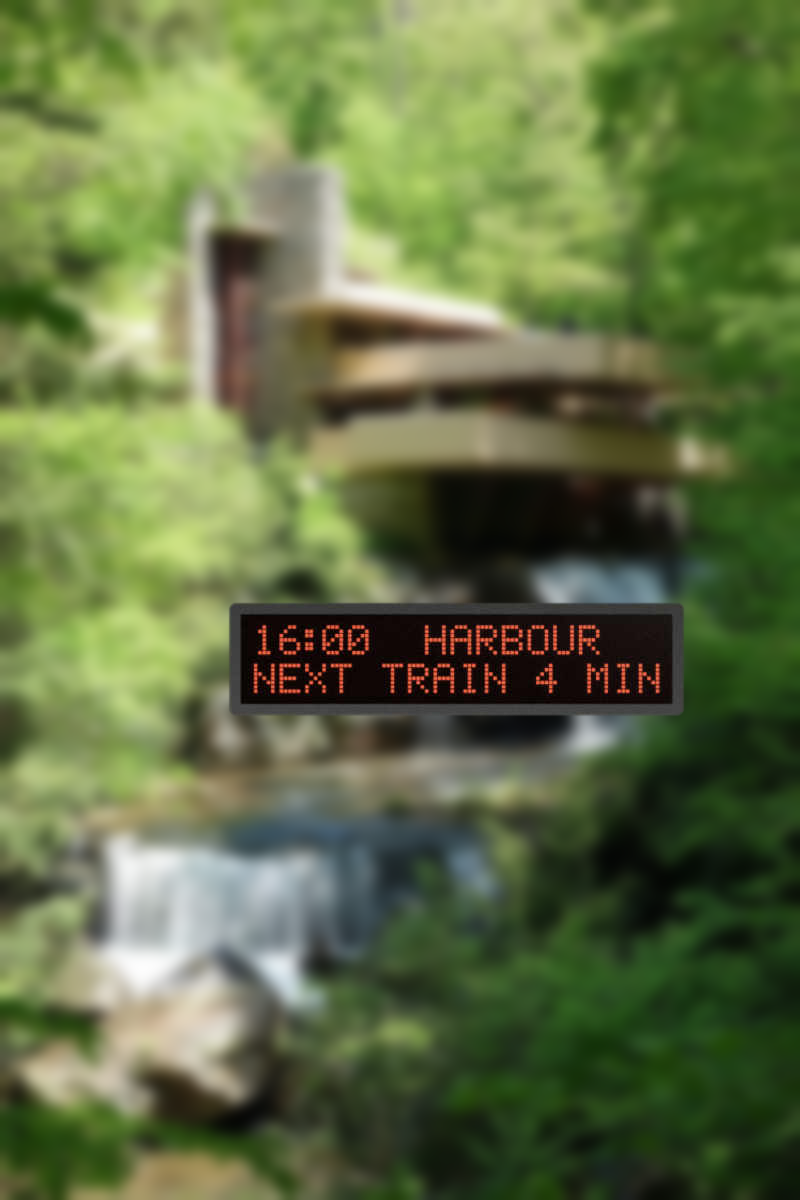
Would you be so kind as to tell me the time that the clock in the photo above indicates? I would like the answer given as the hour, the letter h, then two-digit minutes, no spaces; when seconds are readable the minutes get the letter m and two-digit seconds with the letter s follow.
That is 16h00
